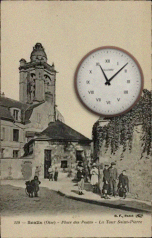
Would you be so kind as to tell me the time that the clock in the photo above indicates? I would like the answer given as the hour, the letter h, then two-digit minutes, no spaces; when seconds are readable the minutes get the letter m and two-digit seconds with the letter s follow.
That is 11h08
